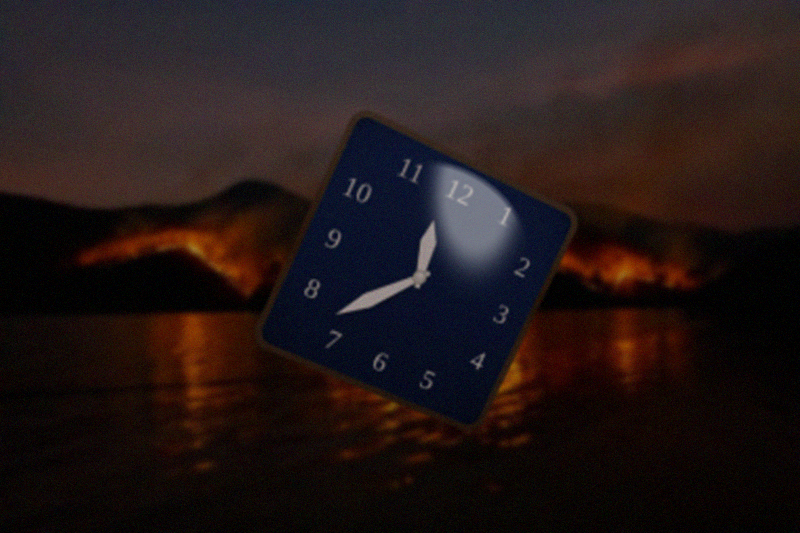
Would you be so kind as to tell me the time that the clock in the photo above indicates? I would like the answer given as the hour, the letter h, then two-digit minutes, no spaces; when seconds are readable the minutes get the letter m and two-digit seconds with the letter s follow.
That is 11h37
